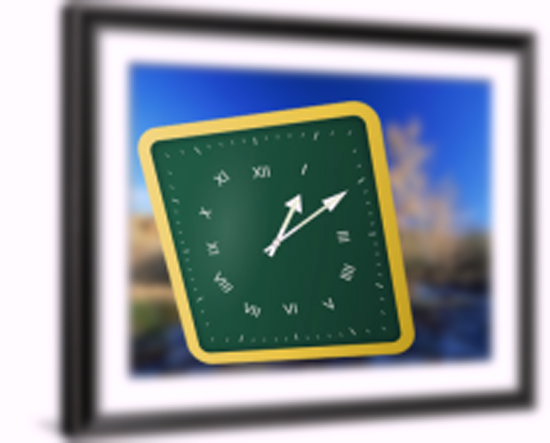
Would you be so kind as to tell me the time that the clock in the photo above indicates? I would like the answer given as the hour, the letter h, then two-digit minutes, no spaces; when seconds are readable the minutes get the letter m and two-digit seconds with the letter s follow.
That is 1h10
